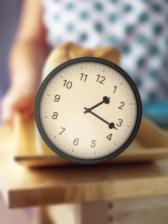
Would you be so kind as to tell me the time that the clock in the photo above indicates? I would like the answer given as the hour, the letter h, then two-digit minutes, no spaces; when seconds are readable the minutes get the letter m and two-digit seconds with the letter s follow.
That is 1h17
